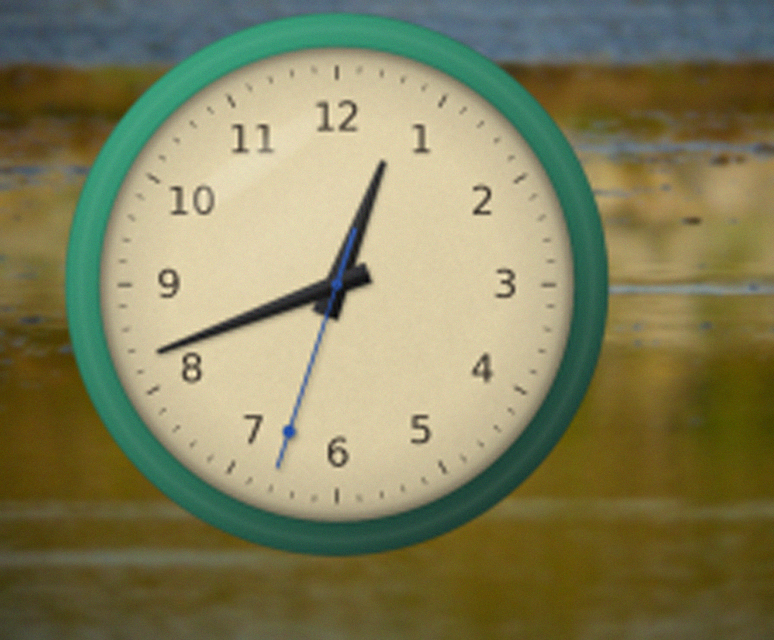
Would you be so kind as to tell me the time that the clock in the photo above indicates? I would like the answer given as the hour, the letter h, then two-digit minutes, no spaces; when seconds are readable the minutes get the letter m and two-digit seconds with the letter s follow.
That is 12h41m33s
